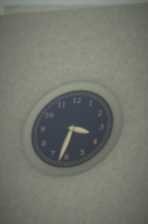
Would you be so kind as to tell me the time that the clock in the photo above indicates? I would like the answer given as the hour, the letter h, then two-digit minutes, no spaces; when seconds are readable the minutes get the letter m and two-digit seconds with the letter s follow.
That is 3h32
